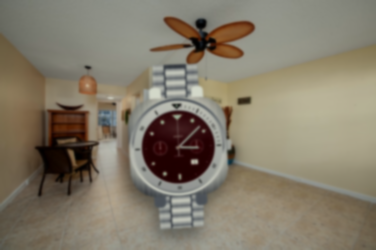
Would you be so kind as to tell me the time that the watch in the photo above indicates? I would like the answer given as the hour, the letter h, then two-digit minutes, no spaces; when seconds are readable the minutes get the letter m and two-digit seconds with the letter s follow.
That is 3h08
